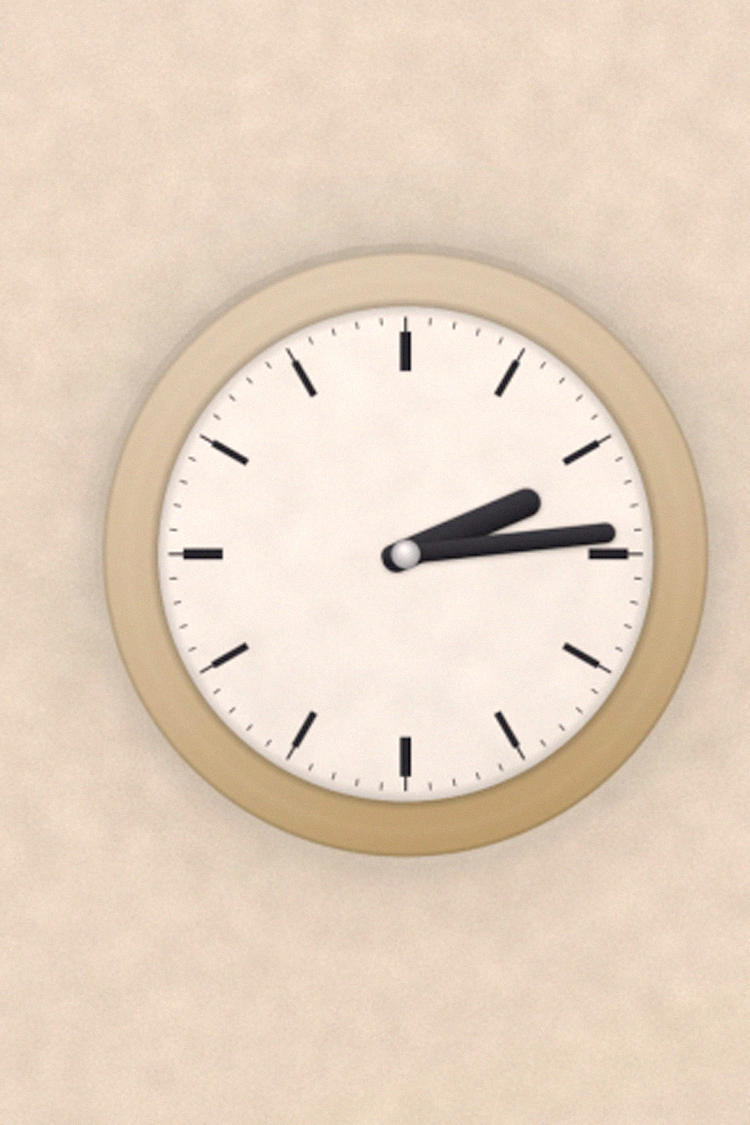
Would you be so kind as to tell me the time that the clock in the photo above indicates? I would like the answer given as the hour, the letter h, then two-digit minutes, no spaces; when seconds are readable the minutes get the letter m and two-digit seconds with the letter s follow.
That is 2h14
